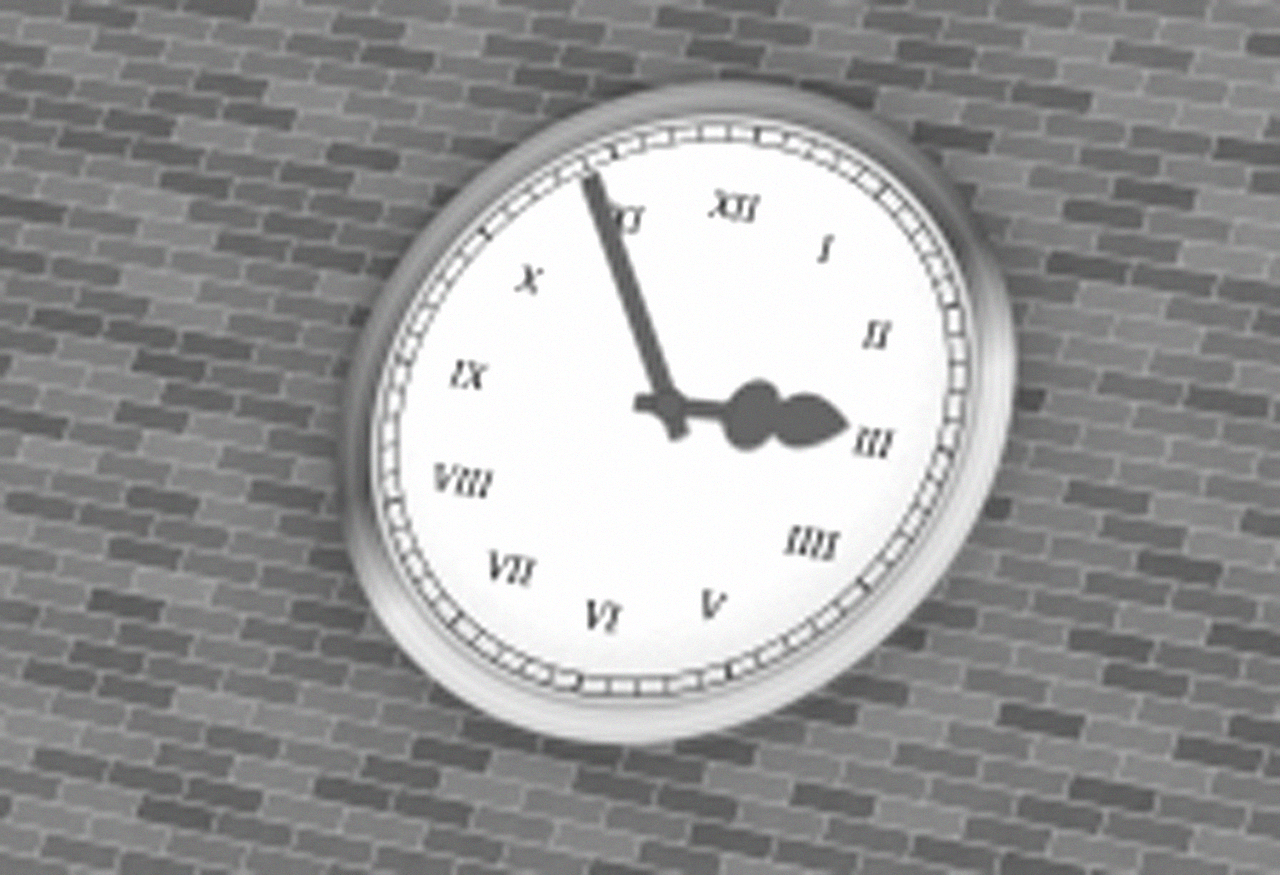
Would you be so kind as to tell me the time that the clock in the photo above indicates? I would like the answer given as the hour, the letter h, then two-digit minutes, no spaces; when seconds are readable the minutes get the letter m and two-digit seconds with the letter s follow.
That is 2h54
